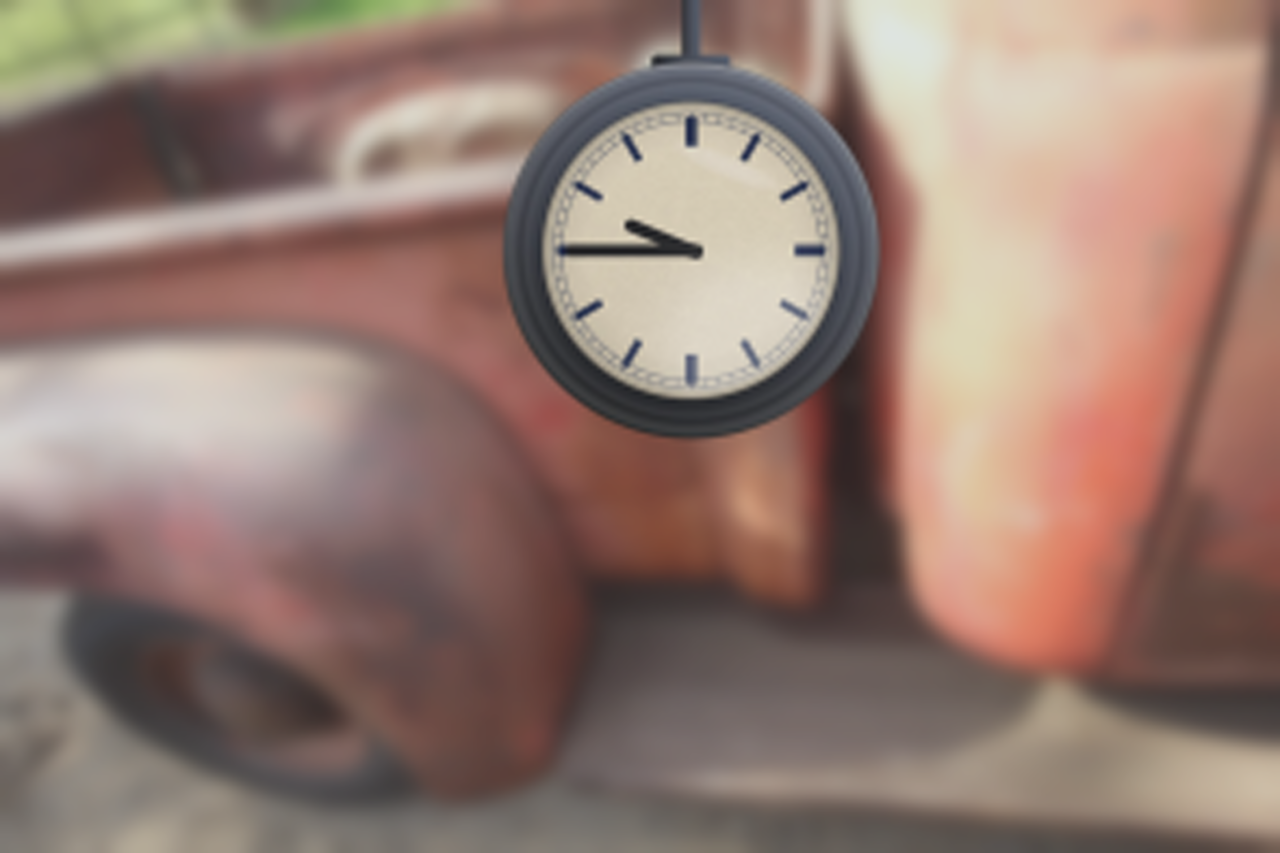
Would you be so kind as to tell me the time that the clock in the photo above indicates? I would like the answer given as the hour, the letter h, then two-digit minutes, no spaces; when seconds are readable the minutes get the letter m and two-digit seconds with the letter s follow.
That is 9h45
